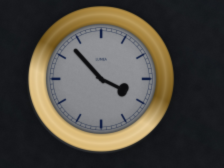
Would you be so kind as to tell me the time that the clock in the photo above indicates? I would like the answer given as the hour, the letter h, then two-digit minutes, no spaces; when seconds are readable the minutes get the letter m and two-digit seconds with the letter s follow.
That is 3h53
